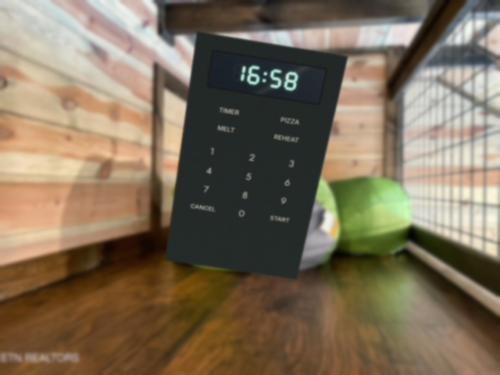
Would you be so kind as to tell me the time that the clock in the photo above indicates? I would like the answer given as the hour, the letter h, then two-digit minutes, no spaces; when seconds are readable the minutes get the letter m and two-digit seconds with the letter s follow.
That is 16h58
